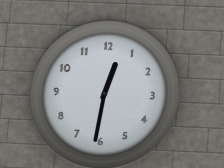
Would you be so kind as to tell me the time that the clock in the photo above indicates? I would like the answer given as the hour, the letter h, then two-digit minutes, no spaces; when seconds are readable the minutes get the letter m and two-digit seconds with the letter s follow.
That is 12h31
